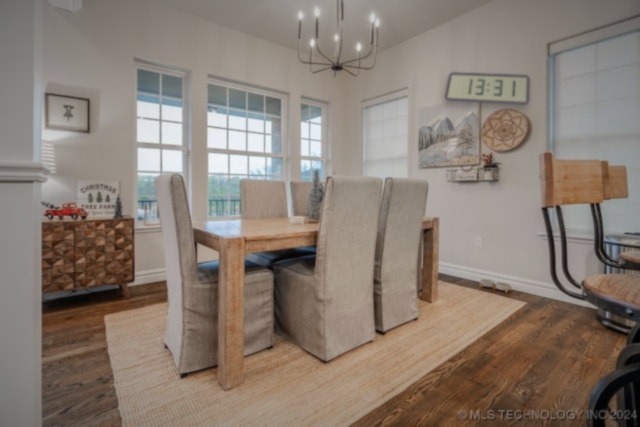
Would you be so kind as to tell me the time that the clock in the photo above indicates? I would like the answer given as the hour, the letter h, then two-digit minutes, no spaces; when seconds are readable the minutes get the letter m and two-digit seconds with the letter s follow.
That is 13h31
